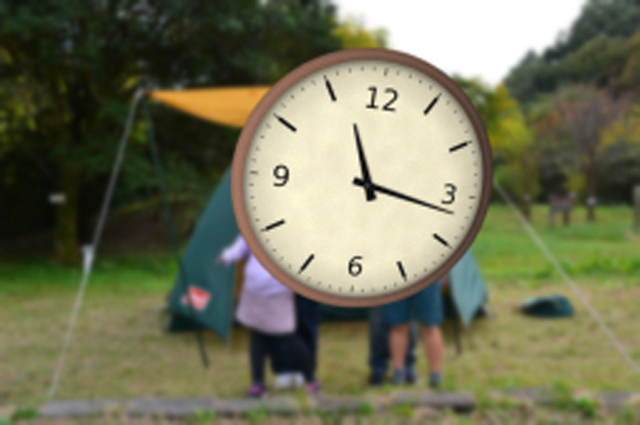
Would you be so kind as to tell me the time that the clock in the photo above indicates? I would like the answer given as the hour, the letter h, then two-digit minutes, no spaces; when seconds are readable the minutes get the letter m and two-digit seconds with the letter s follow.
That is 11h17
